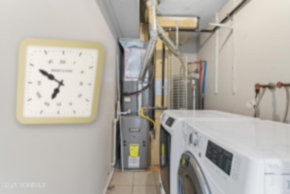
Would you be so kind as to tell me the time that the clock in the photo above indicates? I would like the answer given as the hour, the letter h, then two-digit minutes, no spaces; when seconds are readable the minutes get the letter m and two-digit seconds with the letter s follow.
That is 6h50
